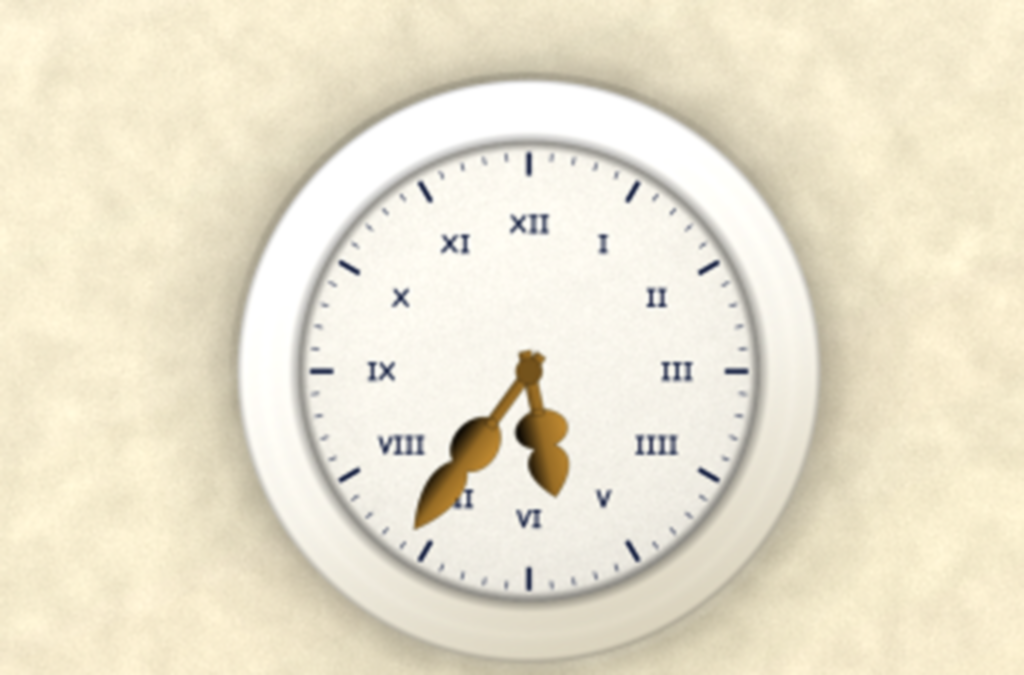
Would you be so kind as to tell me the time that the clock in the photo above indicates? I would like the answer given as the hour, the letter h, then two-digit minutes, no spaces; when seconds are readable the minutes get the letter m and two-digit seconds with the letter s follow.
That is 5h36
